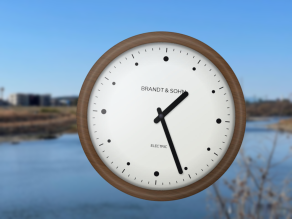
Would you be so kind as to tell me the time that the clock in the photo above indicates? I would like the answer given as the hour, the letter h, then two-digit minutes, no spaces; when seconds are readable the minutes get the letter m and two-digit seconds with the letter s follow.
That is 1h26
